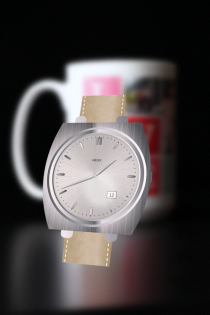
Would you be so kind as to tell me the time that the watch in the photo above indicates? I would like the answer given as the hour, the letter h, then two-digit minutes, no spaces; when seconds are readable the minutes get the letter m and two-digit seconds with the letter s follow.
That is 1h41
